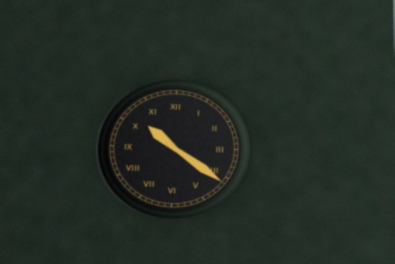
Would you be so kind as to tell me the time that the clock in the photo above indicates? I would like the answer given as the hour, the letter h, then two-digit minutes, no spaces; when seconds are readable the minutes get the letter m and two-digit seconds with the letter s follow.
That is 10h21
